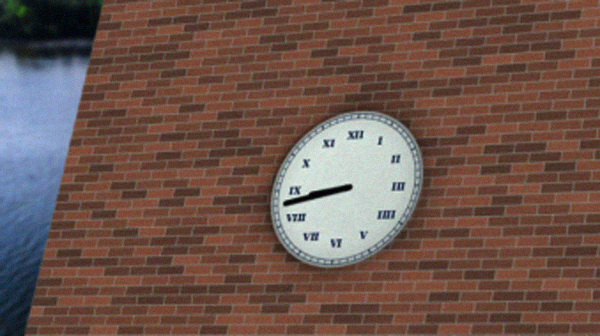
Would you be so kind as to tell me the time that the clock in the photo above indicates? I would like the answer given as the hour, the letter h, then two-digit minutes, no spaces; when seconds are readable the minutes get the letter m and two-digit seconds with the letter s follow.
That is 8h43
